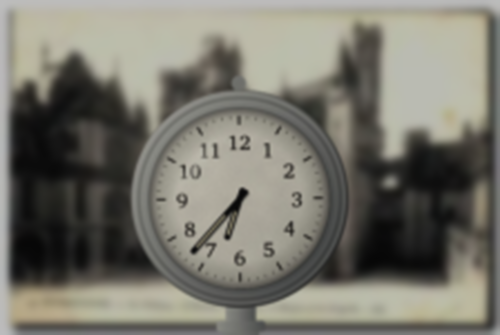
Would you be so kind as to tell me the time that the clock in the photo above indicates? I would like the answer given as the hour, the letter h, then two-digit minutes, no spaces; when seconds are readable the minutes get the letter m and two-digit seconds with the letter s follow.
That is 6h37
